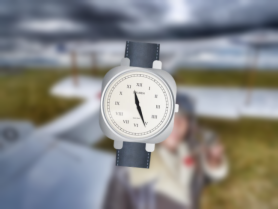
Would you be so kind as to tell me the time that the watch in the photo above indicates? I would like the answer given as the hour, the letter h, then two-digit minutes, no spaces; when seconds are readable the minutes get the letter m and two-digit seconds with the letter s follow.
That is 11h26
